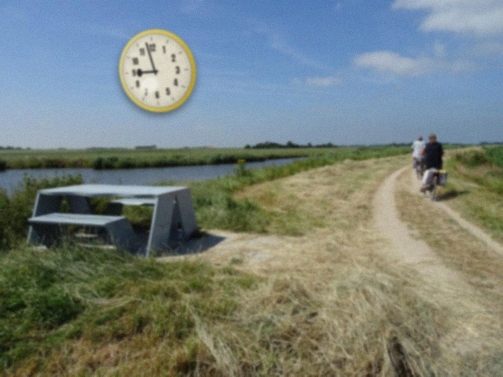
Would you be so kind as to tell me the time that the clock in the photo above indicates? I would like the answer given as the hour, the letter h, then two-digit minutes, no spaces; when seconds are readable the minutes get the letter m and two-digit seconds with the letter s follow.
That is 8h58
